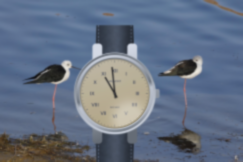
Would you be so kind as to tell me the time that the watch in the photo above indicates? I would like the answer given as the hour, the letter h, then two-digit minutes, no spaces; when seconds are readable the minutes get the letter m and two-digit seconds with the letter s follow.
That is 10h59
